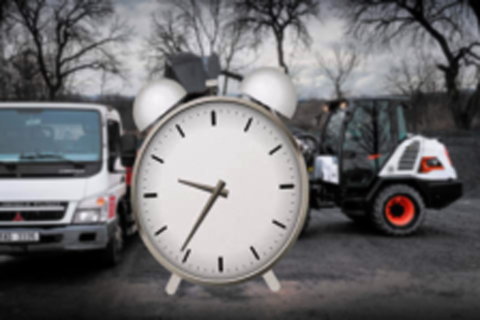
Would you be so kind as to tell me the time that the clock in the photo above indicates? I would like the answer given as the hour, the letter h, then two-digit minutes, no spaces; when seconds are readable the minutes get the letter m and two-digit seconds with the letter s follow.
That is 9h36
